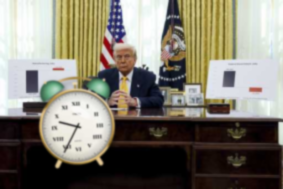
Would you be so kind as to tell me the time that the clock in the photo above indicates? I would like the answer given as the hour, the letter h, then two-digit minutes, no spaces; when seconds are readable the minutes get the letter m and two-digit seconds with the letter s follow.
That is 9h35
